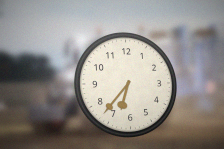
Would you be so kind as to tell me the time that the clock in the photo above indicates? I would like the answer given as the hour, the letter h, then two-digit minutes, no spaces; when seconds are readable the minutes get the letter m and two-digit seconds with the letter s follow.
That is 6h37
